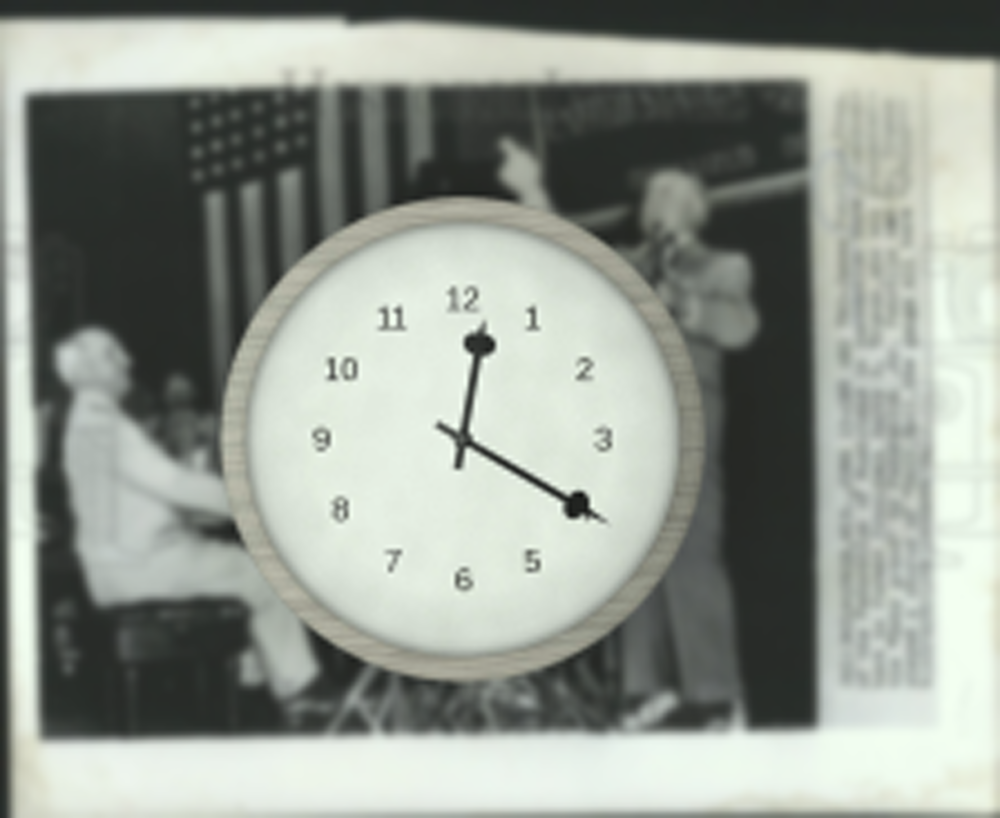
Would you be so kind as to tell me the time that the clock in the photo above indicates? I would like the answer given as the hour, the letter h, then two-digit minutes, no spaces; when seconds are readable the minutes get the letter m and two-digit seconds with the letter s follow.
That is 12h20
